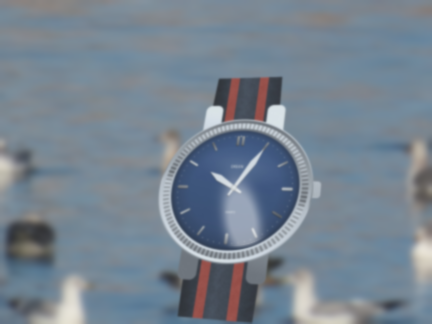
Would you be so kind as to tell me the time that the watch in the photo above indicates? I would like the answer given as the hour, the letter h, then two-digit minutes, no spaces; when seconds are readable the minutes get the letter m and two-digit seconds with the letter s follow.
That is 10h05
